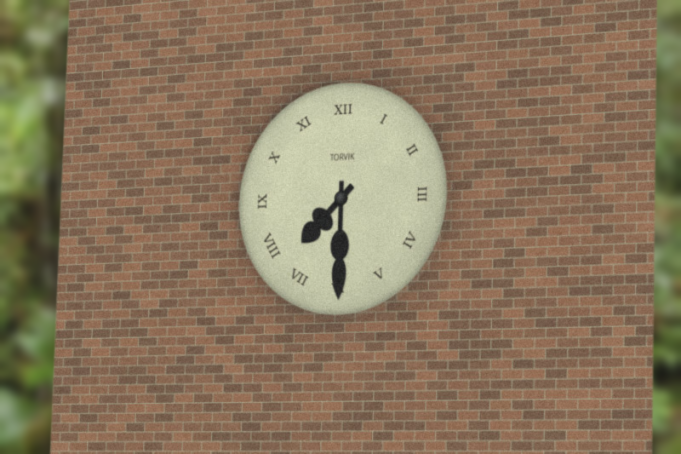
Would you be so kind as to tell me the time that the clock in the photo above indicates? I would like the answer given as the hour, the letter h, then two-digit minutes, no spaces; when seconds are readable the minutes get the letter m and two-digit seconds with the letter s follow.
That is 7h30
